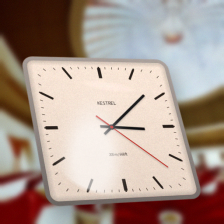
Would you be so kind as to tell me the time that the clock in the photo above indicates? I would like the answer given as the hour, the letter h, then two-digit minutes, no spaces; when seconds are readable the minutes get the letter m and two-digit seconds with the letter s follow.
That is 3h08m22s
